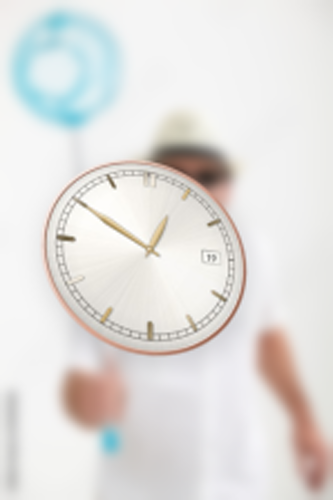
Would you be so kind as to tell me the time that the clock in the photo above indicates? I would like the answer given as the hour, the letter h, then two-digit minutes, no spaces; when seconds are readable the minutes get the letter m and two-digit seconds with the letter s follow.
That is 12h50
